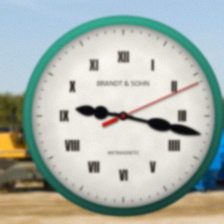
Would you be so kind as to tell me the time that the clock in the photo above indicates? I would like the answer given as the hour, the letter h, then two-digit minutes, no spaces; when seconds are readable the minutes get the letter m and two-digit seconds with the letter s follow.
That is 9h17m11s
